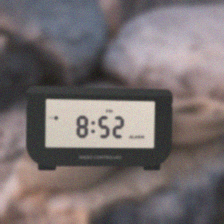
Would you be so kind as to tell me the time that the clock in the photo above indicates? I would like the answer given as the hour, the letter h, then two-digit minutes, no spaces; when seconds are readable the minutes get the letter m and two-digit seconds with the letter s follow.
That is 8h52
